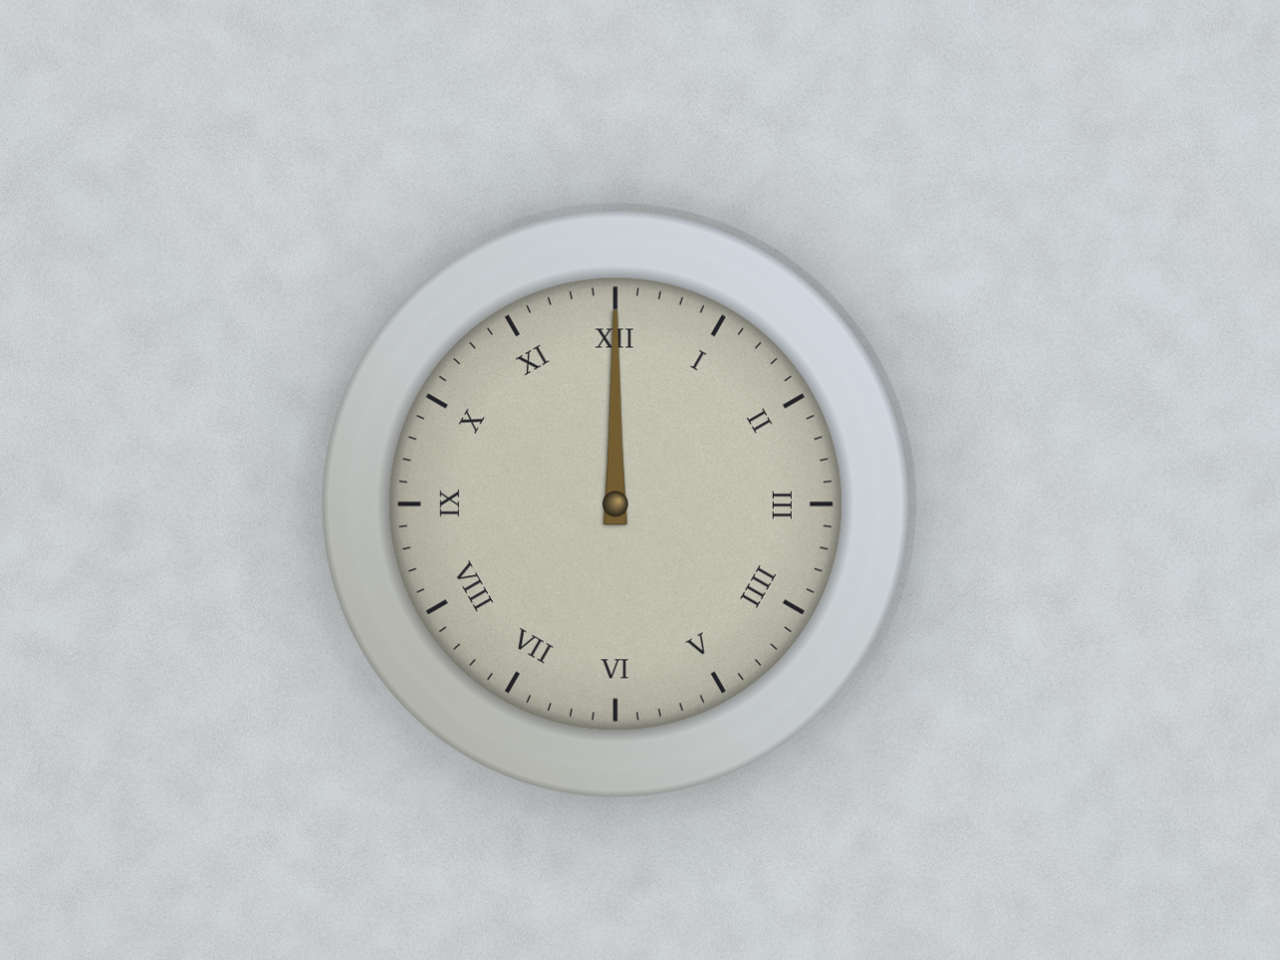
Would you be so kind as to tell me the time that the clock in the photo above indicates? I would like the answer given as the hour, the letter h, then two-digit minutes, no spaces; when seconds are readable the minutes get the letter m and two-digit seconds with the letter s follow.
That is 12h00
